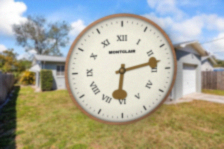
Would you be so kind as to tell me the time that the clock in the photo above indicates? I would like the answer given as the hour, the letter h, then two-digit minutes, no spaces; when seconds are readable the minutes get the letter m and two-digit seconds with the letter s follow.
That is 6h13
